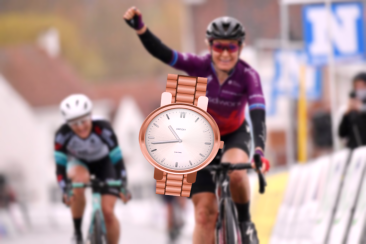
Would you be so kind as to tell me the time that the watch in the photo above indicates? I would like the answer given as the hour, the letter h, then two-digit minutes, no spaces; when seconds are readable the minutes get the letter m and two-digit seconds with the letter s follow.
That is 10h43
